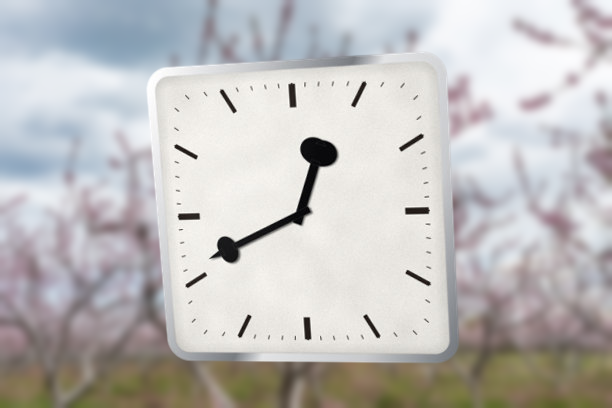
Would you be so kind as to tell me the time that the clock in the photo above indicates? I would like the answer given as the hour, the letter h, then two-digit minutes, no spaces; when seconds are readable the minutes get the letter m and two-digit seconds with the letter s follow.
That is 12h41
